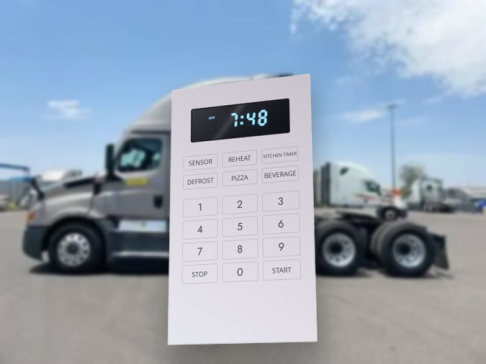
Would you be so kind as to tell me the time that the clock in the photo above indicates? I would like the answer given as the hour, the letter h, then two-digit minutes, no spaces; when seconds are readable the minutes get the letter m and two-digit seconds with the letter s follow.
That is 7h48
